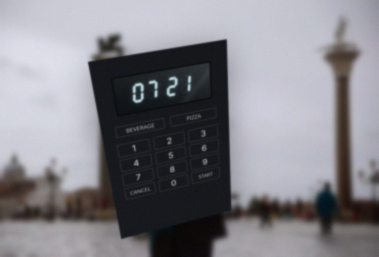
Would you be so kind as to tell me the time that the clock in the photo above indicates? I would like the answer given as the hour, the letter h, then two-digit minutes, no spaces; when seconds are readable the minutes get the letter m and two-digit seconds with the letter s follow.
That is 7h21
